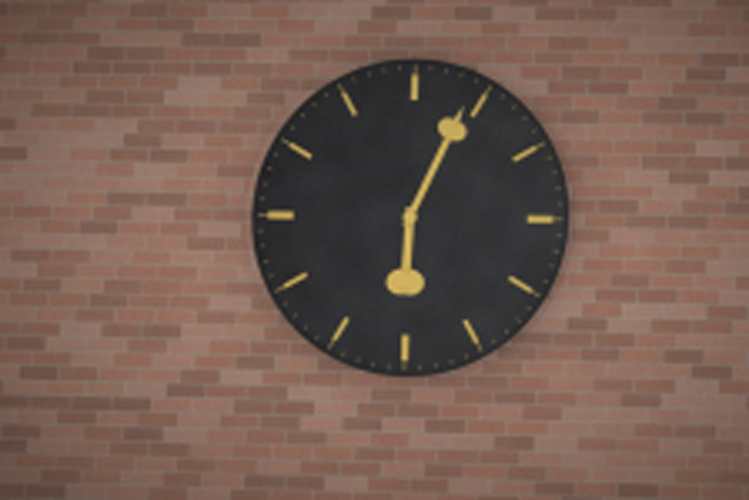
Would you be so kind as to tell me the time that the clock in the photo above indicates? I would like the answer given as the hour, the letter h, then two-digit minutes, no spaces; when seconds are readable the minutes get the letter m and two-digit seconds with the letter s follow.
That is 6h04
